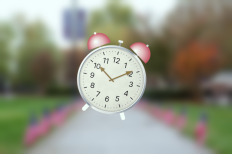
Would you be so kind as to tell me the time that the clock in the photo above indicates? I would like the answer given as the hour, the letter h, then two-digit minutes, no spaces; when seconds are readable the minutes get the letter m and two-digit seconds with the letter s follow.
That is 10h09
